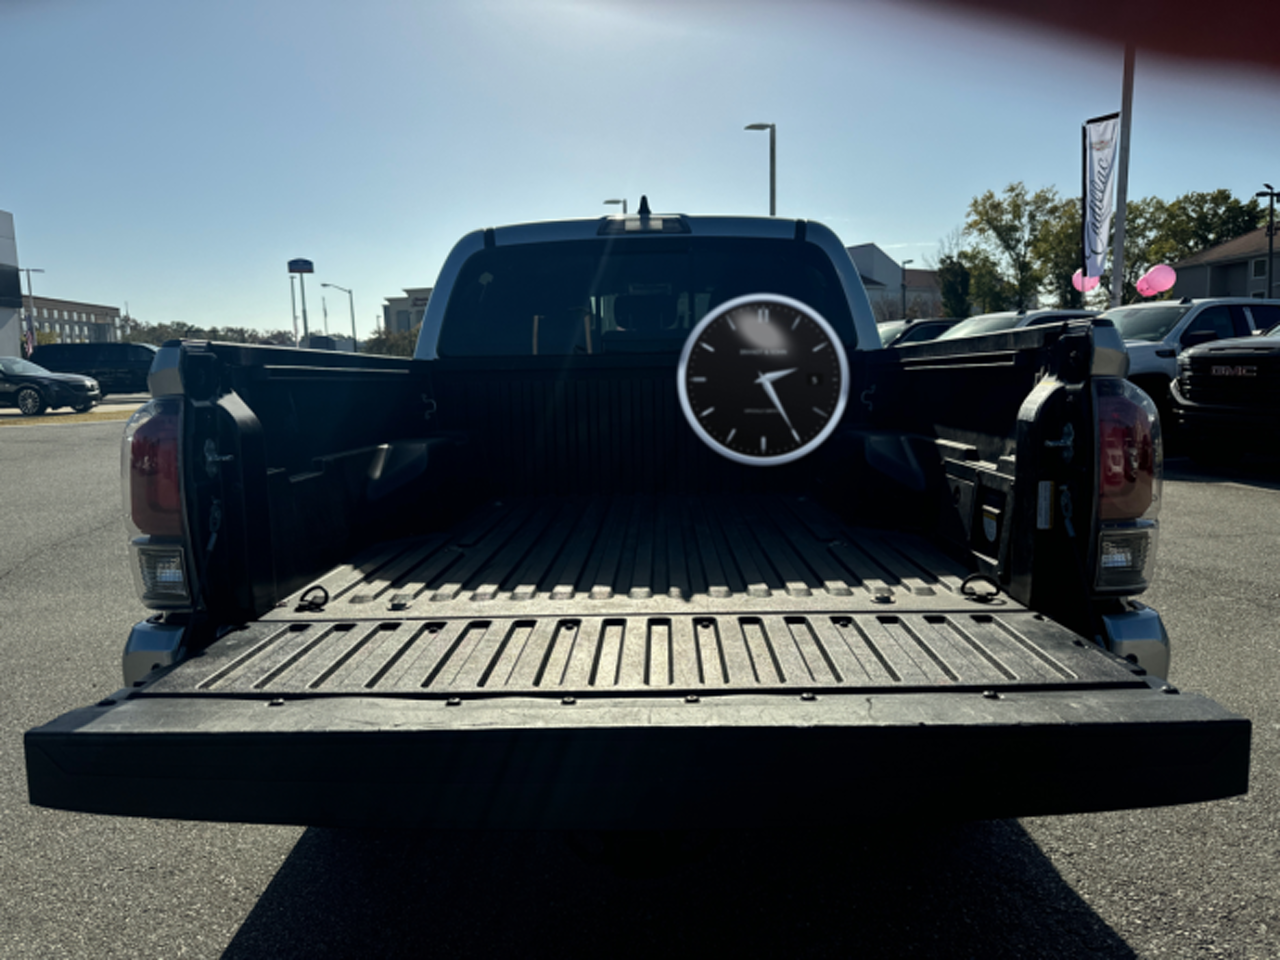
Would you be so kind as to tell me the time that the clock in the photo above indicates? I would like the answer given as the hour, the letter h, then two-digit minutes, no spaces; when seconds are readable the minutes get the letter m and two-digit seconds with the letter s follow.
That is 2h25
